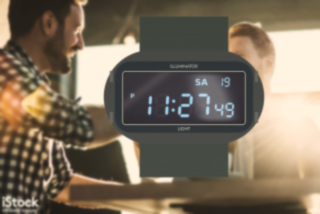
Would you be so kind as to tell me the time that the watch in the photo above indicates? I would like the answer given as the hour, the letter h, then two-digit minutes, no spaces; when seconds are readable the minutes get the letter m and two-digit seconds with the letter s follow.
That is 11h27m49s
